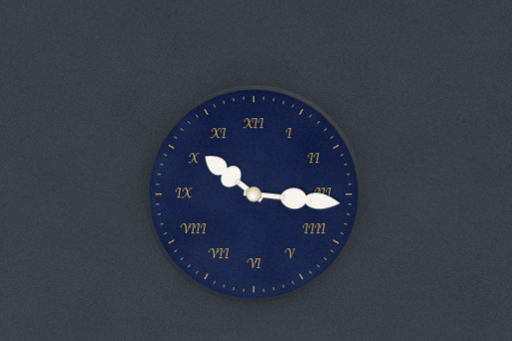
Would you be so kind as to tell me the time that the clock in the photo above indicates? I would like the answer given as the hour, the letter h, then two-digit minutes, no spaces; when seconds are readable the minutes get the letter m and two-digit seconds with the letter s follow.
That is 10h16
